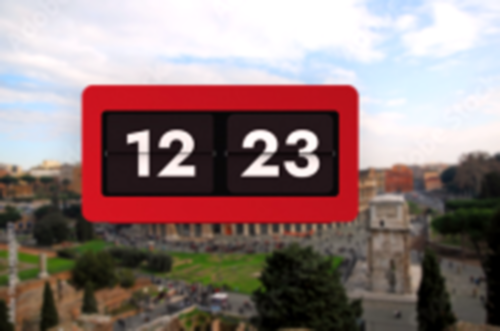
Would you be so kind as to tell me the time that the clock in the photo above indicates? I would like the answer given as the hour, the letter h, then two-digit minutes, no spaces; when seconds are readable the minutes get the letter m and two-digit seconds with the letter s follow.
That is 12h23
